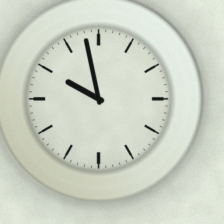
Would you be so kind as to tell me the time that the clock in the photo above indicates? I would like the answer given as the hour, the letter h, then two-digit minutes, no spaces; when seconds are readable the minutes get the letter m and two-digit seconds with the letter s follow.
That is 9h58
